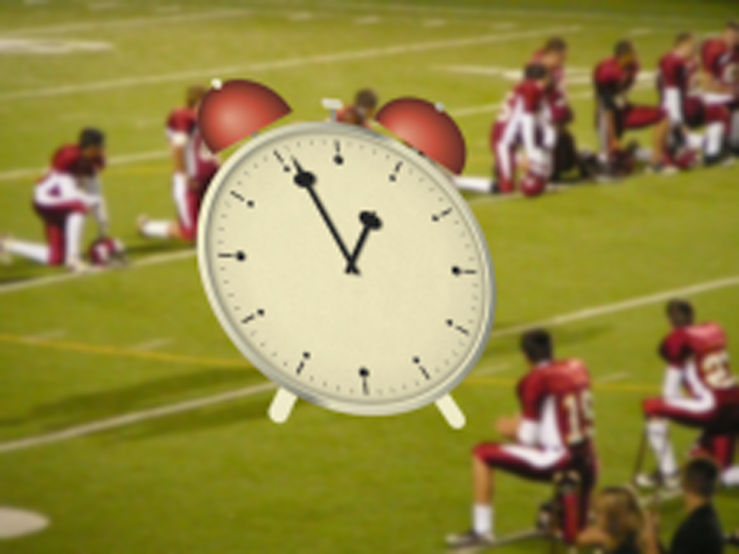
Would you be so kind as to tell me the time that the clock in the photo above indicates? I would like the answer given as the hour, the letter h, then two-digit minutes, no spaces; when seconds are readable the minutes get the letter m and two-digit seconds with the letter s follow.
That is 12h56
